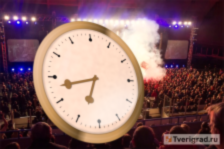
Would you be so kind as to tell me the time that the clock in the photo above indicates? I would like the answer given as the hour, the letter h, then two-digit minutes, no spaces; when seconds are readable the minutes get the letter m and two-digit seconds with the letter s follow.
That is 6h43
